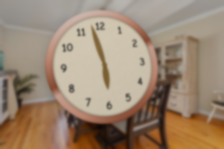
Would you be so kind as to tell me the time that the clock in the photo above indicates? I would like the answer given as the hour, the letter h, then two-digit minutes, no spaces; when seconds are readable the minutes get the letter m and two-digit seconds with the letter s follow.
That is 5h58
